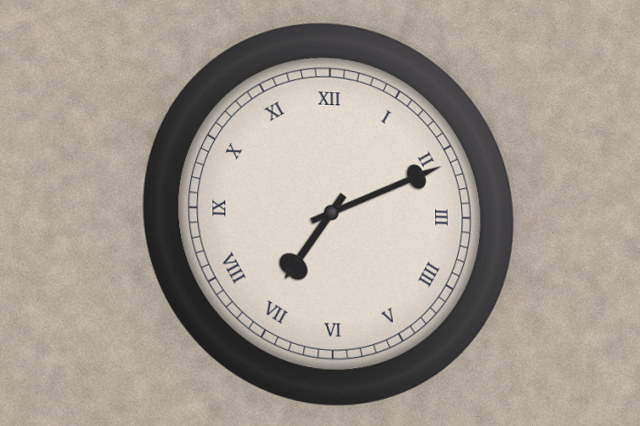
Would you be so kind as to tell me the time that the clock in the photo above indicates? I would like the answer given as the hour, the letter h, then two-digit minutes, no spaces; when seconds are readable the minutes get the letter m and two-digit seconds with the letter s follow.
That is 7h11
